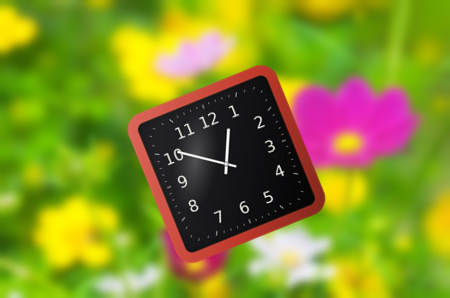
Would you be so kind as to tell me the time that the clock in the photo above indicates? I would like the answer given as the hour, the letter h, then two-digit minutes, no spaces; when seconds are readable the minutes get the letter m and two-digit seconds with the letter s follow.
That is 12h51
